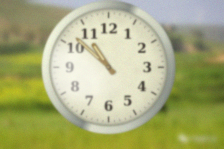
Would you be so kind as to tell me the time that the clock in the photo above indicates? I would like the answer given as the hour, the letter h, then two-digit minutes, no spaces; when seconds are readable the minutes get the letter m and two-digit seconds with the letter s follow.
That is 10h52
